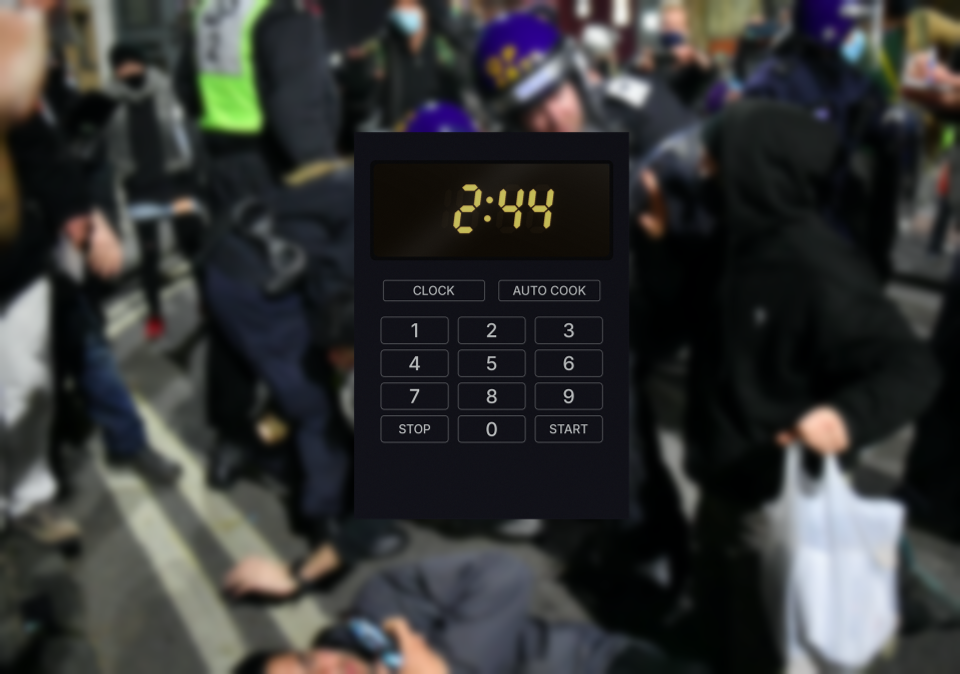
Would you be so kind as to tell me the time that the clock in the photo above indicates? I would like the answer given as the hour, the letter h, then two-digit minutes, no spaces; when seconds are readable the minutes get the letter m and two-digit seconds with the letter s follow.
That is 2h44
